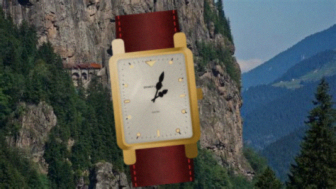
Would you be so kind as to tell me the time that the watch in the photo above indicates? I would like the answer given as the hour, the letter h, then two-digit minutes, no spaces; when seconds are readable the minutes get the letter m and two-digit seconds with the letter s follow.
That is 2h04
